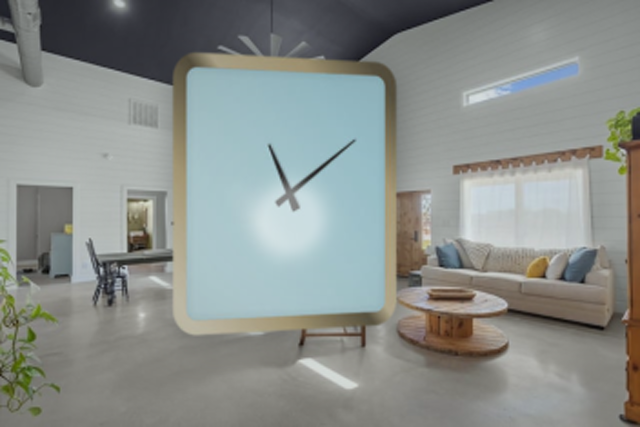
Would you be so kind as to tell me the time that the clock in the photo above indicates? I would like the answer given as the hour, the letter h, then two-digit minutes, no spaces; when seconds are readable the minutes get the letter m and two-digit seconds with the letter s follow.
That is 11h09
